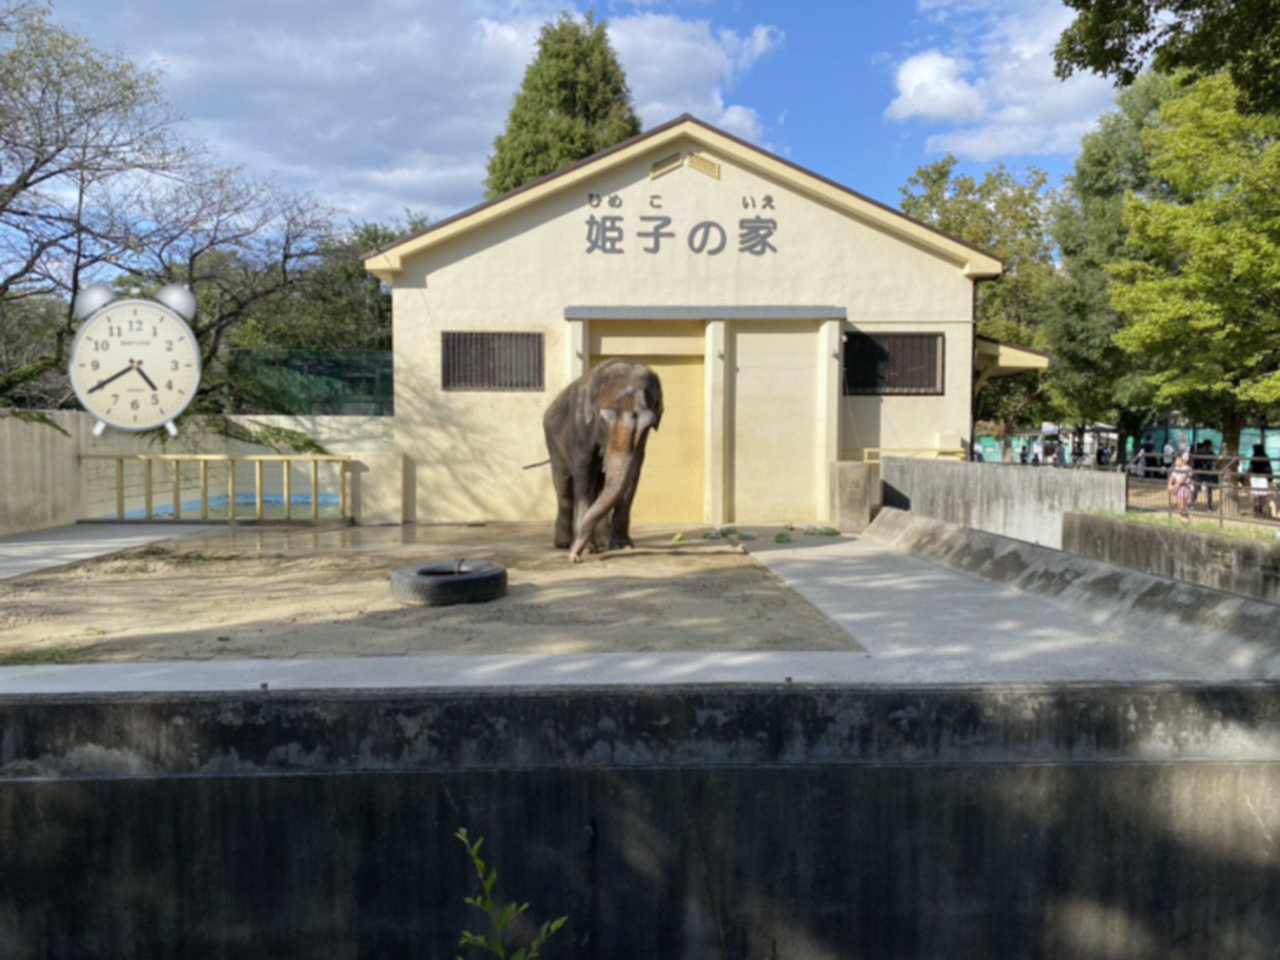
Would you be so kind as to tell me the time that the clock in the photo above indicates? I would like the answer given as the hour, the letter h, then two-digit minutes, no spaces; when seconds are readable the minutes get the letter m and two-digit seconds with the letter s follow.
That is 4h40
